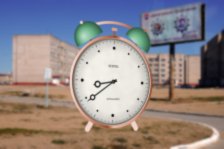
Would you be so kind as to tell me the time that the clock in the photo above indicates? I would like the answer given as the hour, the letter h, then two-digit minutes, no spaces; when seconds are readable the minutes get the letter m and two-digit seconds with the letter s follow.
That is 8h39
